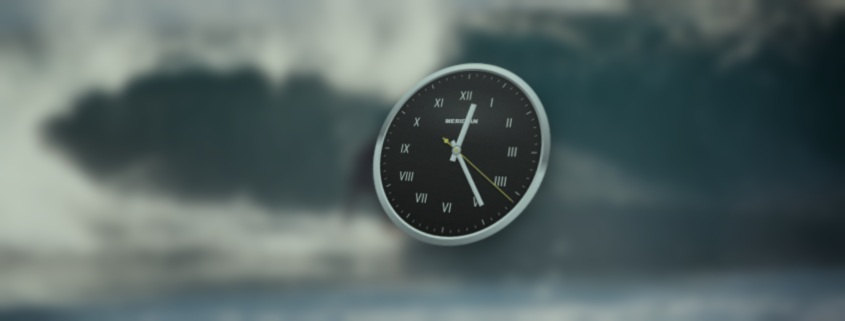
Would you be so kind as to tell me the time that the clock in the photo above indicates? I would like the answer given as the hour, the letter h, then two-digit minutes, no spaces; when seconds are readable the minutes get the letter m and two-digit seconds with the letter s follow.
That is 12h24m21s
